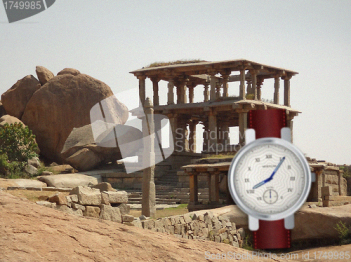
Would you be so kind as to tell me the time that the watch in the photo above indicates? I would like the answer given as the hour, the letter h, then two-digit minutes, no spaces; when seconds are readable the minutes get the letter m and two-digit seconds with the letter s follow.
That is 8h06
